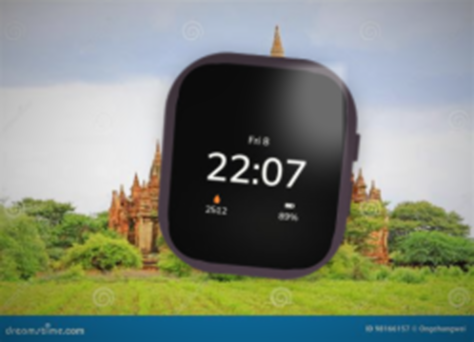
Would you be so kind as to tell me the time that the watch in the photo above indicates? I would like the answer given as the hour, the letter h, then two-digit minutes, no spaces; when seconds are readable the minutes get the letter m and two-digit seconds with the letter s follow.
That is 22h07
